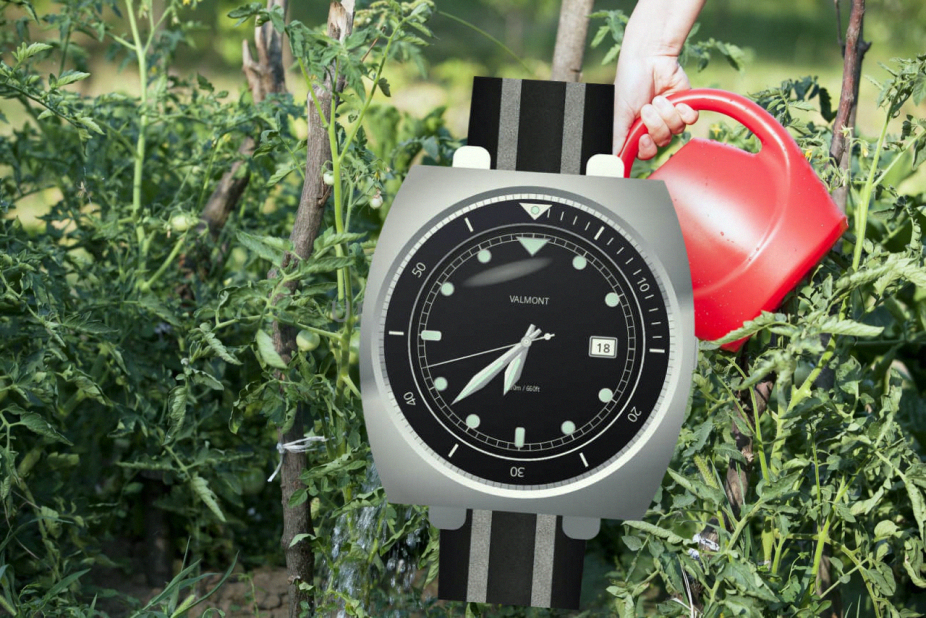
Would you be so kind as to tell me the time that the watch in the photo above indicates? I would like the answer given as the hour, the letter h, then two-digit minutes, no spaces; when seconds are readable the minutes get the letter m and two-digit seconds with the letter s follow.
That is 6h37m42s
